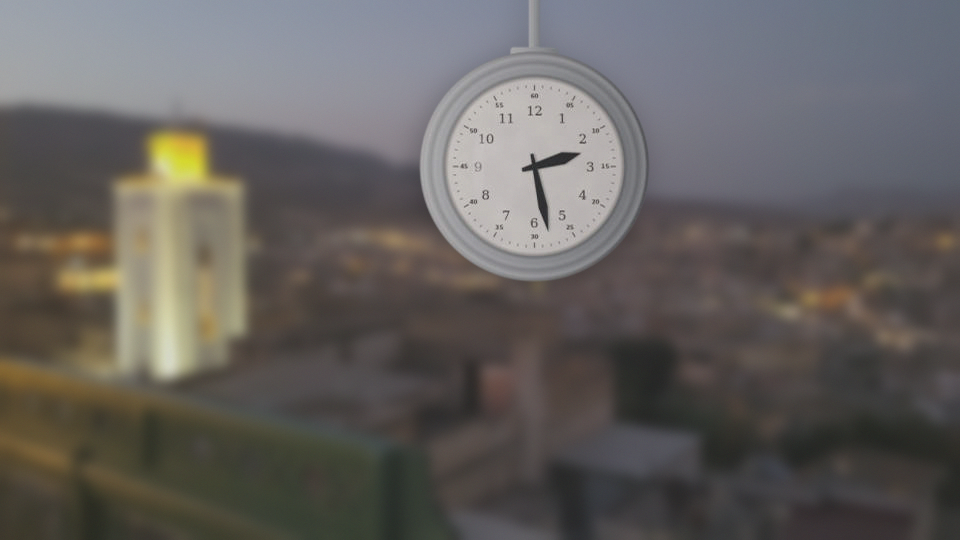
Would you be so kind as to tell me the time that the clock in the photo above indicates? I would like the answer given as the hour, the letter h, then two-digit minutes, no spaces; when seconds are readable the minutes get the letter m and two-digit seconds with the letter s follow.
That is 2h28
